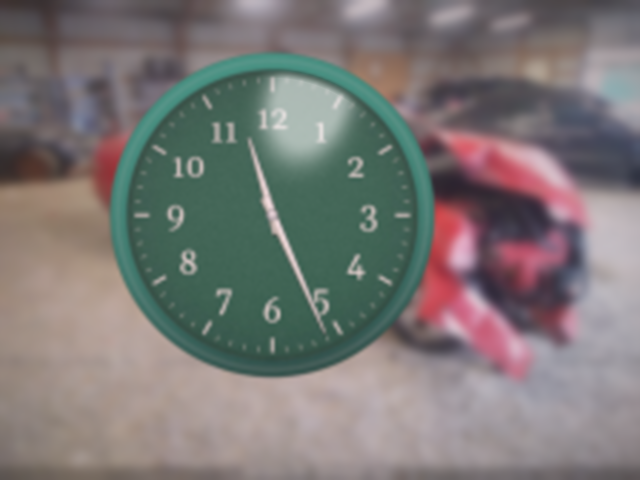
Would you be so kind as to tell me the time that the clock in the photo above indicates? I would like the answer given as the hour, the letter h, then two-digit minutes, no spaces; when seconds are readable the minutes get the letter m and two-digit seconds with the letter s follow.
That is 11h26
